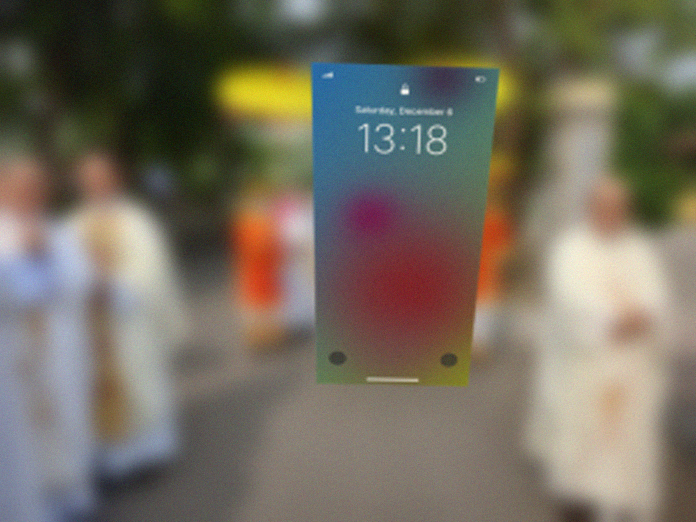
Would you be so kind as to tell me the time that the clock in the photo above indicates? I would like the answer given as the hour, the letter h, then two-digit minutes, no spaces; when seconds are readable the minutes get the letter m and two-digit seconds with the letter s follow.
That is 13h18
